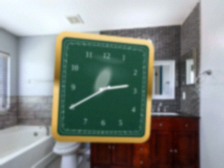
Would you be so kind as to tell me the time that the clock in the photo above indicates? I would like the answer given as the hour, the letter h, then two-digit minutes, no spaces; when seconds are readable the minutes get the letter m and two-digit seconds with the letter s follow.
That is 2h40
